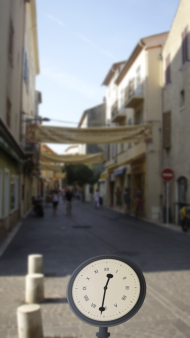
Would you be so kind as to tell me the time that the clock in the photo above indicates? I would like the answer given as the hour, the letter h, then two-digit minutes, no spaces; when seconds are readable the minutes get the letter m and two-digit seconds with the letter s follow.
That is 12h31
